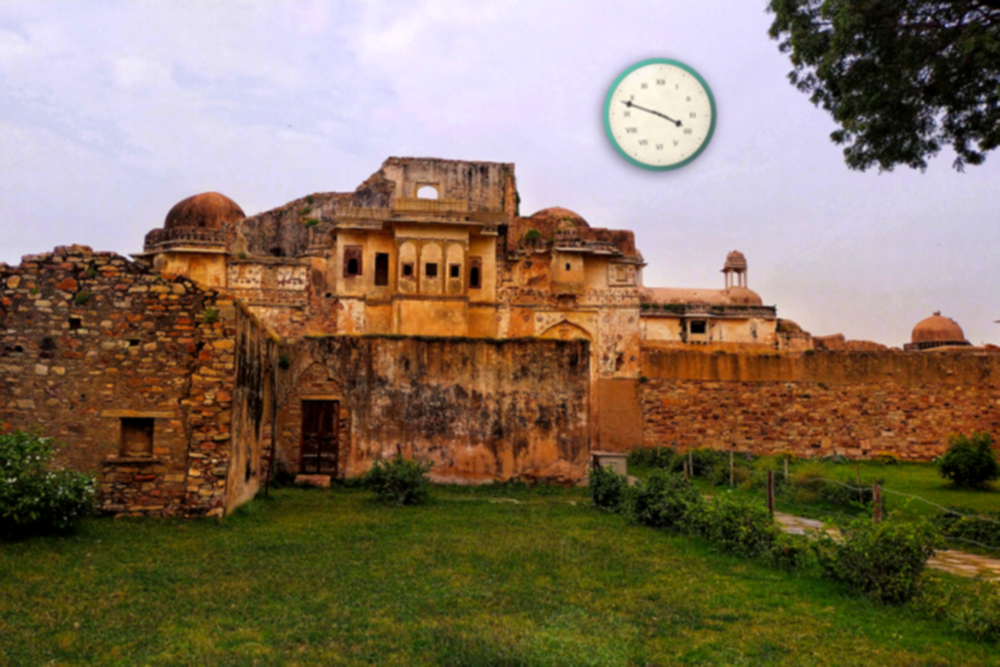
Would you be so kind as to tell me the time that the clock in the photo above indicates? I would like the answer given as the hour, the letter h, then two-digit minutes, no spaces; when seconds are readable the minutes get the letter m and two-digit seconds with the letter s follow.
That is 3h48
